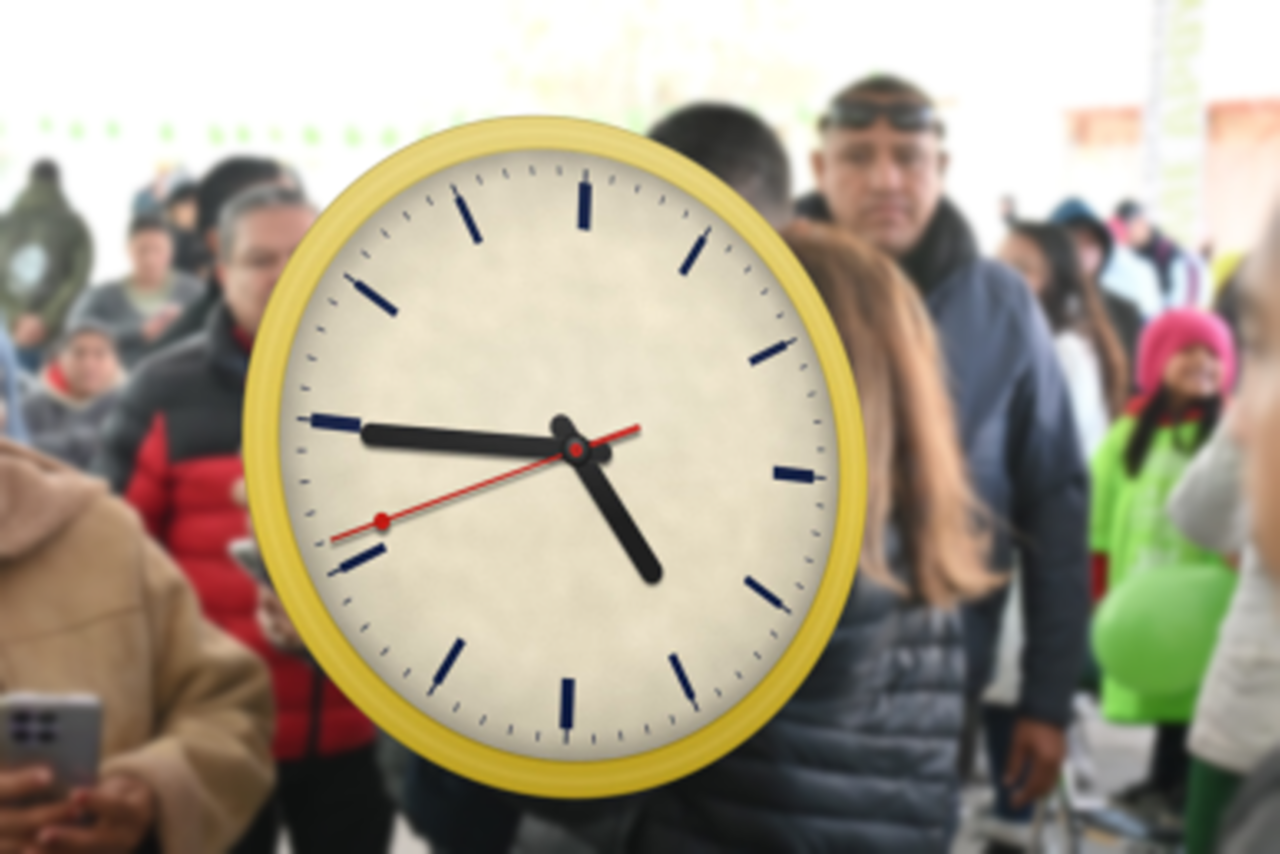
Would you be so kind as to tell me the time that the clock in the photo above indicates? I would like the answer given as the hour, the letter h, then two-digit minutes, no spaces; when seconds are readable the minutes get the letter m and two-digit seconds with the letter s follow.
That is 4h44m41s
